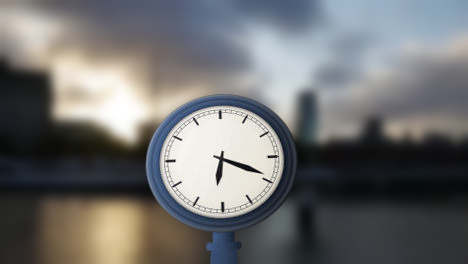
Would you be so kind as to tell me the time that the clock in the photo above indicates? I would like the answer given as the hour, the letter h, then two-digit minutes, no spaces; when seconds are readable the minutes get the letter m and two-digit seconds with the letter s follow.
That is 6h19
